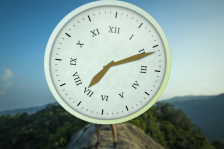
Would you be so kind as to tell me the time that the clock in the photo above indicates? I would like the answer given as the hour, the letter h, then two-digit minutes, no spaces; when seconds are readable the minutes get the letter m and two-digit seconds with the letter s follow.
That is 7h11
